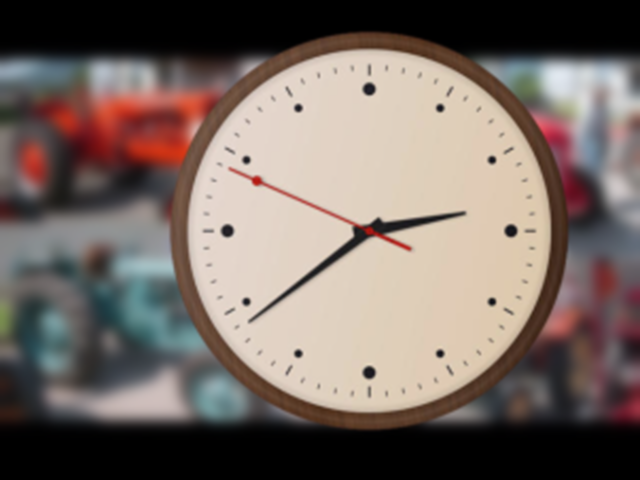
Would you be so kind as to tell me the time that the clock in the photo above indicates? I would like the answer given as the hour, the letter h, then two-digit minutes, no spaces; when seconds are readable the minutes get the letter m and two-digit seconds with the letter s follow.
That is 2h38m49s
